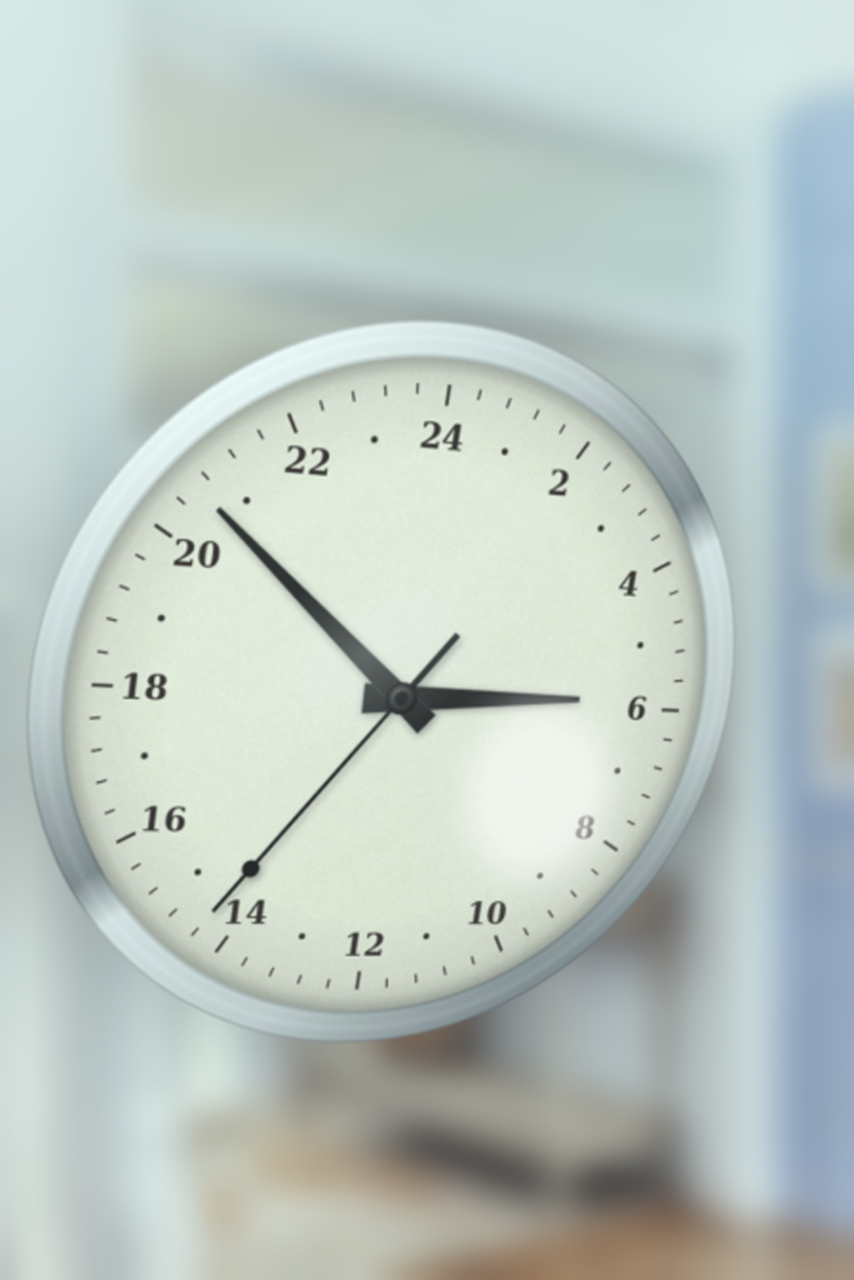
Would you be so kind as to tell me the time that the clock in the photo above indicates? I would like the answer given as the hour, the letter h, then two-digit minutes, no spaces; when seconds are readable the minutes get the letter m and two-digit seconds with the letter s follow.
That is 5h51m36s
